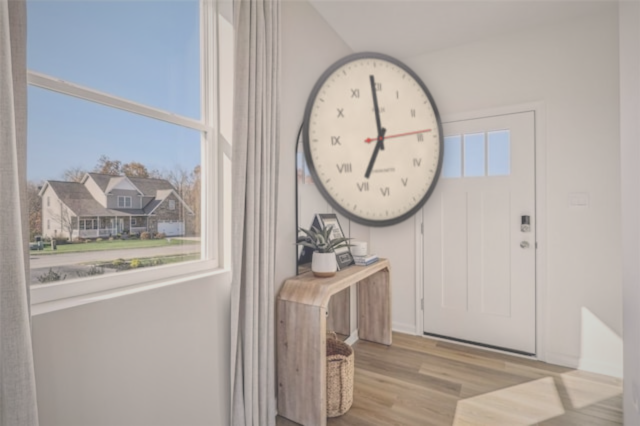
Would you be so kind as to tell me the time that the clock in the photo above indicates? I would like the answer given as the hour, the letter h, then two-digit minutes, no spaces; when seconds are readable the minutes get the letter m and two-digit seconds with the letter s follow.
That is 6h59m14s
